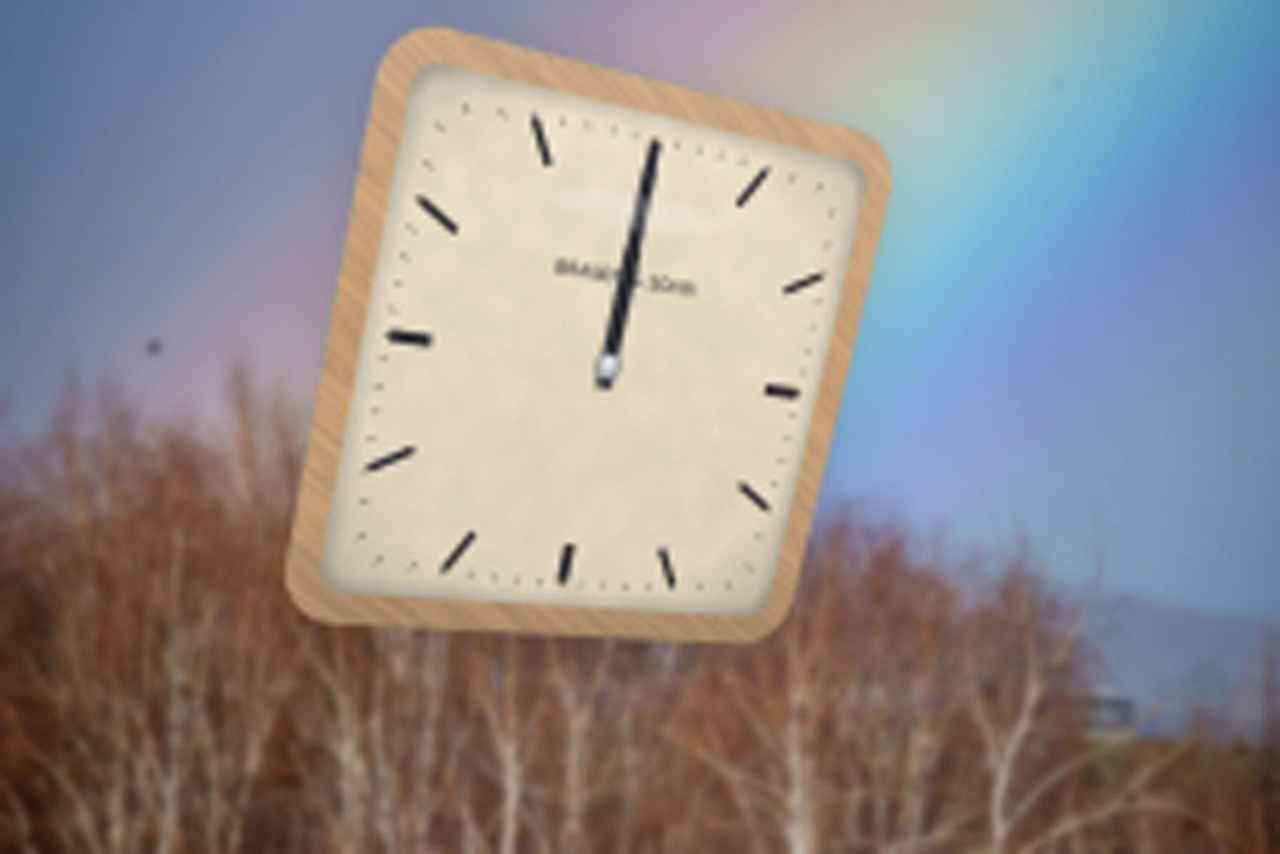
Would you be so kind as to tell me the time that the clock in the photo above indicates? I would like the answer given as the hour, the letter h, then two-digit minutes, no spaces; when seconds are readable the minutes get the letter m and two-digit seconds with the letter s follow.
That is 12h00
